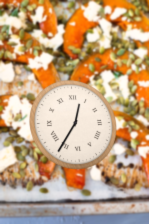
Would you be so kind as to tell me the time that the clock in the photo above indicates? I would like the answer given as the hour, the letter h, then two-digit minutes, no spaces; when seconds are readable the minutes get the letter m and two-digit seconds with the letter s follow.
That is 12h36
